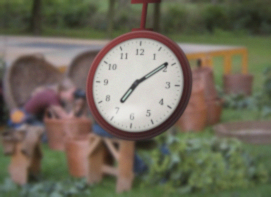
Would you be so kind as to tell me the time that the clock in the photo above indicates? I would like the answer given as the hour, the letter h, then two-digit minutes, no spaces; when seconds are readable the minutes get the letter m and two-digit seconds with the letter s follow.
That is 7h09
